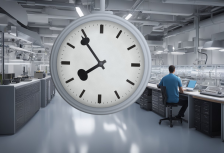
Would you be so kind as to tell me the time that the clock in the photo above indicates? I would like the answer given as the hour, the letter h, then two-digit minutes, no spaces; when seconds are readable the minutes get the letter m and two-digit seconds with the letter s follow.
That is 7h54
